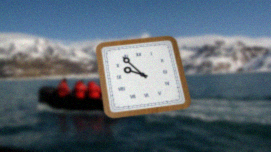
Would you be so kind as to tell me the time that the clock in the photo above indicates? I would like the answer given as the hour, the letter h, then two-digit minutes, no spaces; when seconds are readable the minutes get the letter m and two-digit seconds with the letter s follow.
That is 9h54
